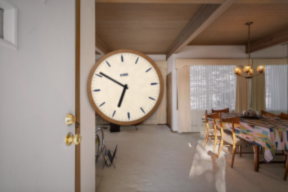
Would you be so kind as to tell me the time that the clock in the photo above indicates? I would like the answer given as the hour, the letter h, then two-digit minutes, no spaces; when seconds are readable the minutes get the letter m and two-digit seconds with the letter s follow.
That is 6h51
